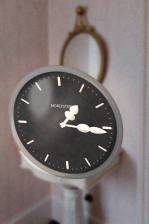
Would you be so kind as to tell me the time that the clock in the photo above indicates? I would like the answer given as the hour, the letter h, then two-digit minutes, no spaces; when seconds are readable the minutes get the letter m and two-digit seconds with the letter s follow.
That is 1h16
